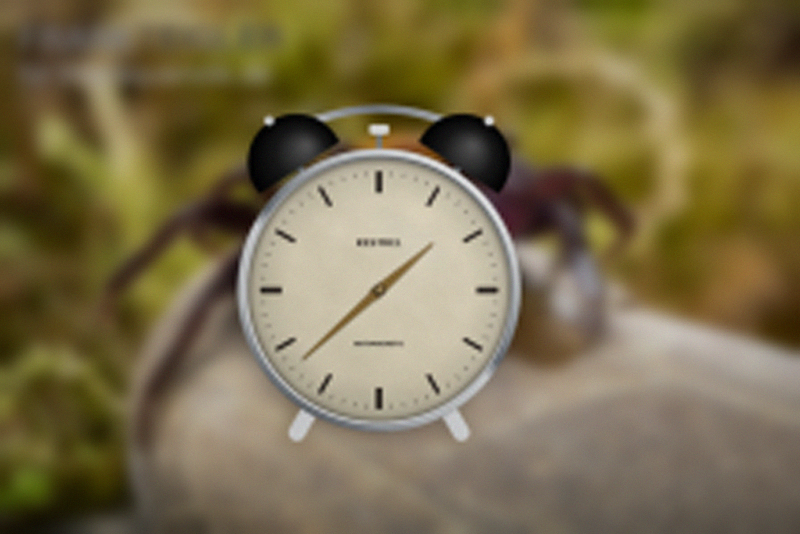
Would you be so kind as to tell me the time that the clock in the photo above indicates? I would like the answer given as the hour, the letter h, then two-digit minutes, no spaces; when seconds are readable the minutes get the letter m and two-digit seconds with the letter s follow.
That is 1h38
